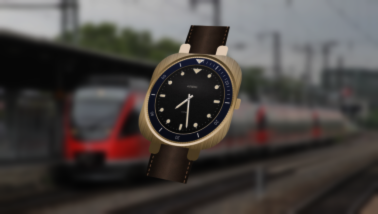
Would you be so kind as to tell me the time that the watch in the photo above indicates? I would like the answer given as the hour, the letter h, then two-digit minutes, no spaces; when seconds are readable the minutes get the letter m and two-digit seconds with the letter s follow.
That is 7h28
